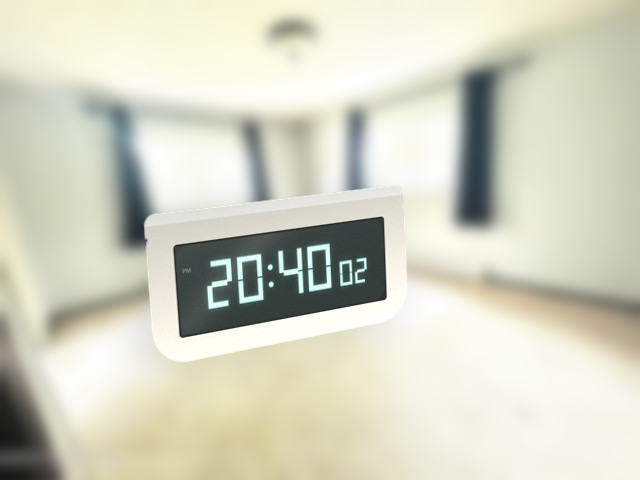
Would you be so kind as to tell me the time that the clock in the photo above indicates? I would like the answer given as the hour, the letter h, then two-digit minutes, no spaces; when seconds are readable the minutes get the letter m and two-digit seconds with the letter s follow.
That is 20h40m02s
